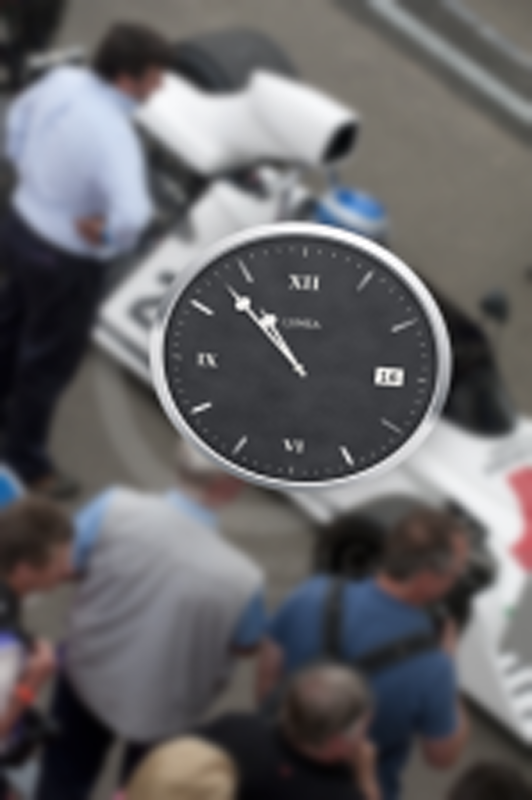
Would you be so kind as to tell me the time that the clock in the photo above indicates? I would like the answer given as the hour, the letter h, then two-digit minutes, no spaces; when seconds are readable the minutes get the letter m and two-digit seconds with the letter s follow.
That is 10h53
